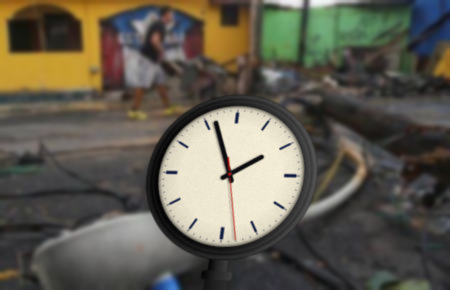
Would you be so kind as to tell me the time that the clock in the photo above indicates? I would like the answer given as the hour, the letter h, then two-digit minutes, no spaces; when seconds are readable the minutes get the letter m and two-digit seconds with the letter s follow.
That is 1h56m28s
